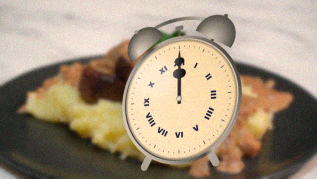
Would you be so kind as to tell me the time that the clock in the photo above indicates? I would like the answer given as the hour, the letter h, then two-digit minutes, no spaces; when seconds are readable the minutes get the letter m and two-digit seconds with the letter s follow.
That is 12h00
